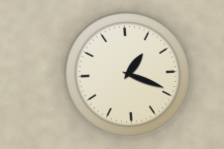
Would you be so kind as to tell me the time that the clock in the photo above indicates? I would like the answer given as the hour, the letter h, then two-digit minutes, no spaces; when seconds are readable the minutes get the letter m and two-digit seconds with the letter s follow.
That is 1h19
